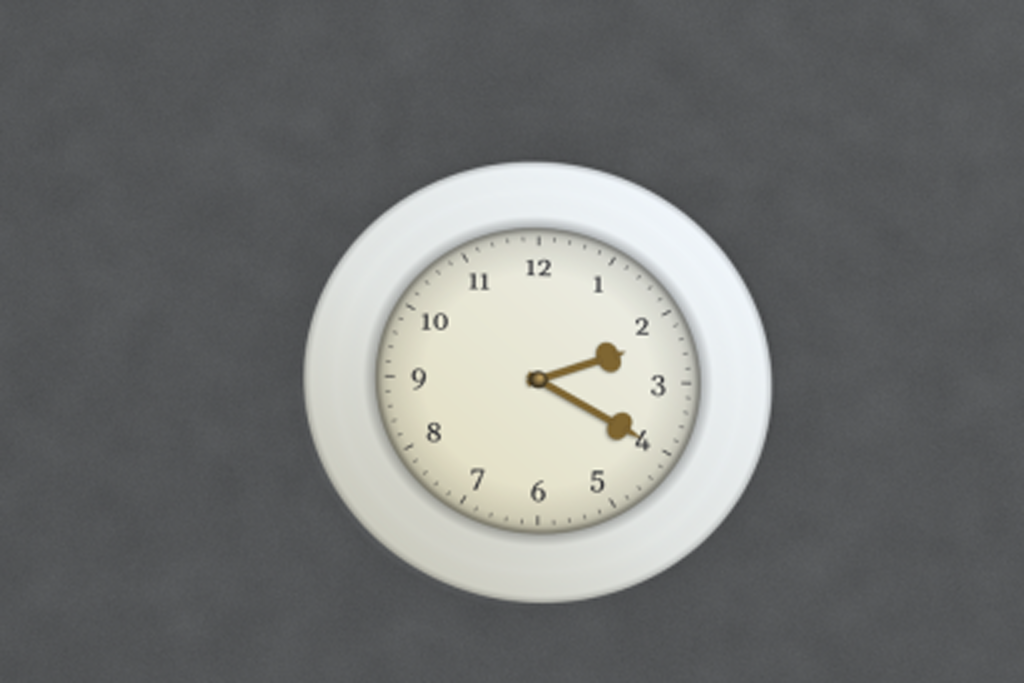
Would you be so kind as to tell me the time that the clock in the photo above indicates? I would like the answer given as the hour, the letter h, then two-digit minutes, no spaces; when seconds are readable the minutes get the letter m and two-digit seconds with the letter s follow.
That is 2h20
